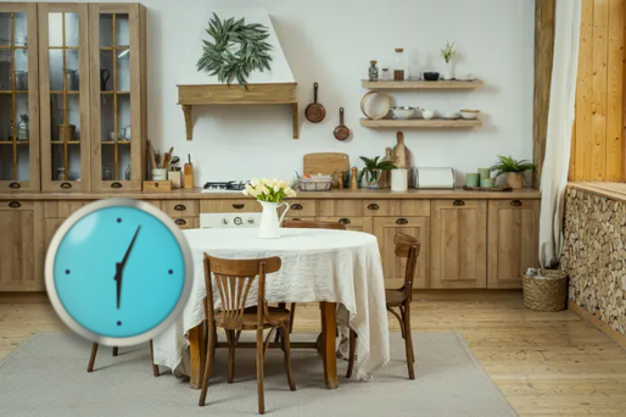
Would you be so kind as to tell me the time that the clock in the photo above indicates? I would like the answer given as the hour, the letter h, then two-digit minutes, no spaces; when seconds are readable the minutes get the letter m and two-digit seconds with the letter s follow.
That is 6h04
